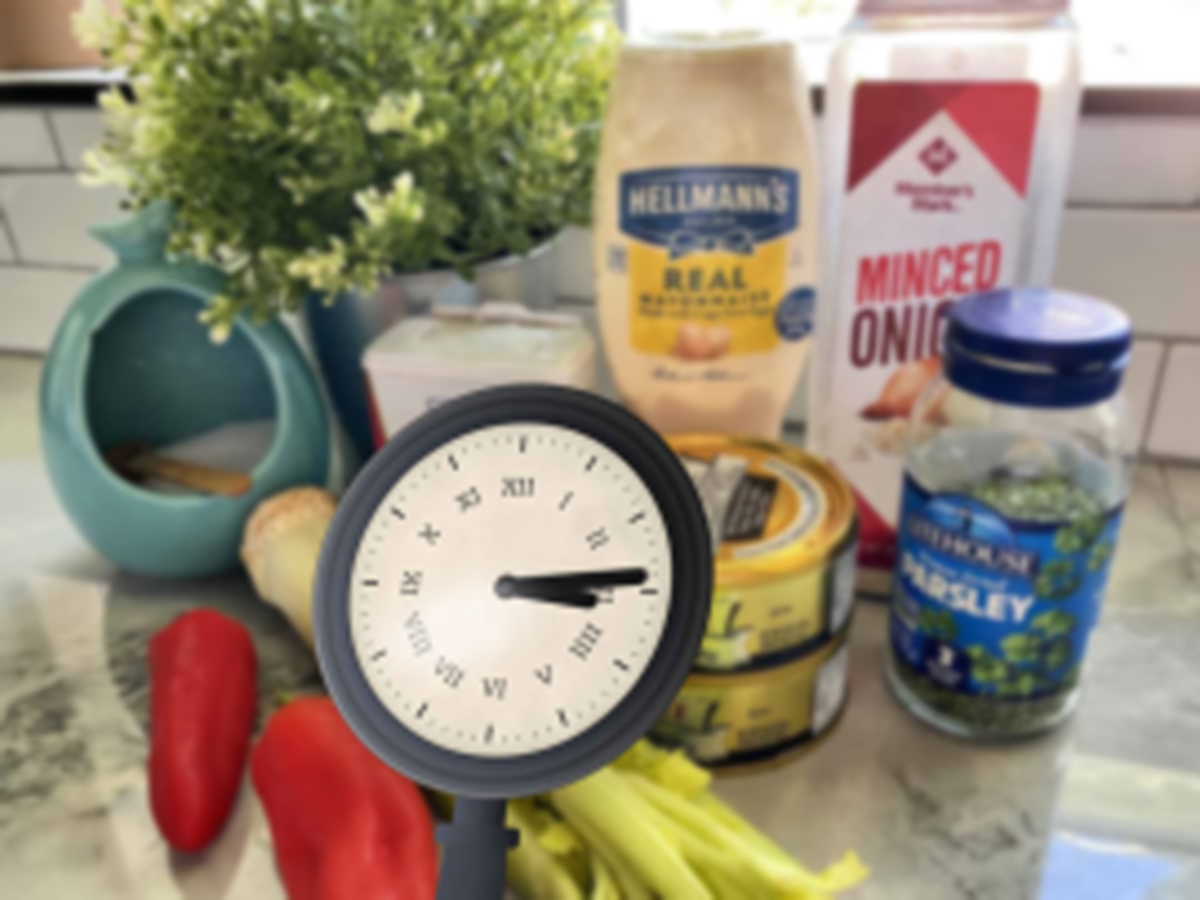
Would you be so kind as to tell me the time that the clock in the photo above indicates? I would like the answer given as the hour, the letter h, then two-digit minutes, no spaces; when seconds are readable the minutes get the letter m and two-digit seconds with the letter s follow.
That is 3h14
